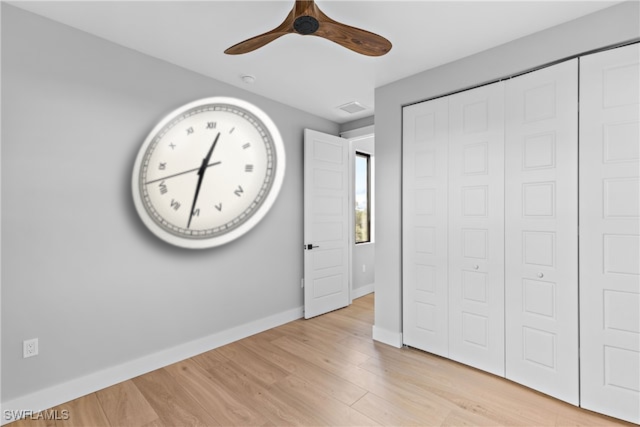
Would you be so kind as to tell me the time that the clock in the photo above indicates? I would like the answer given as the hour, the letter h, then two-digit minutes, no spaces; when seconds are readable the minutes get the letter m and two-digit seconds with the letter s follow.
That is 12h30m42s
